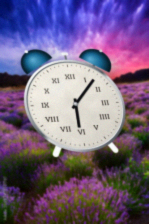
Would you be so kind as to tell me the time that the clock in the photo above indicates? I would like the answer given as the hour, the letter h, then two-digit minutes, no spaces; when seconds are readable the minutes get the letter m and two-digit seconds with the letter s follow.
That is 6h07
